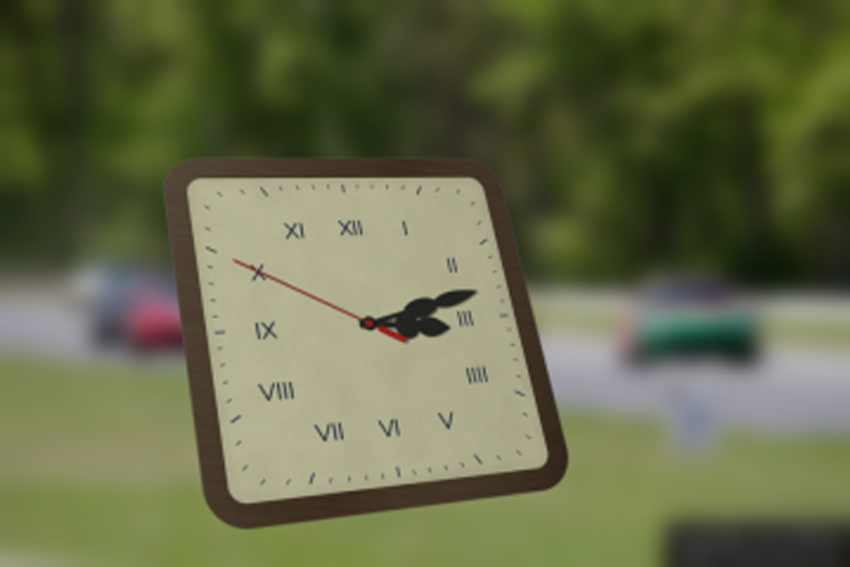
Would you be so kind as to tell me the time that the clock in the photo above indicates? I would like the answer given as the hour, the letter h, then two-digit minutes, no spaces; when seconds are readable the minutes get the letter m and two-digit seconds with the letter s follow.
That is 3h12m50s
